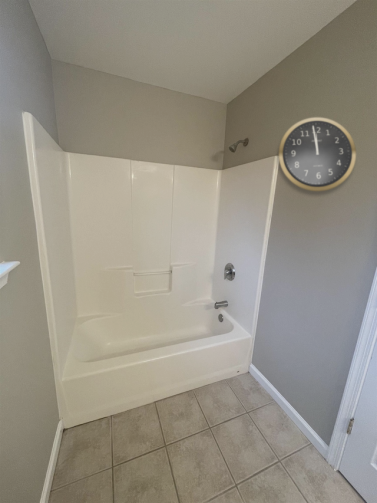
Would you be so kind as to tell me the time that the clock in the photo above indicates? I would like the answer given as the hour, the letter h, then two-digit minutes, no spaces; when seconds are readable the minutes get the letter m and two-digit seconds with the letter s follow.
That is 11h59
